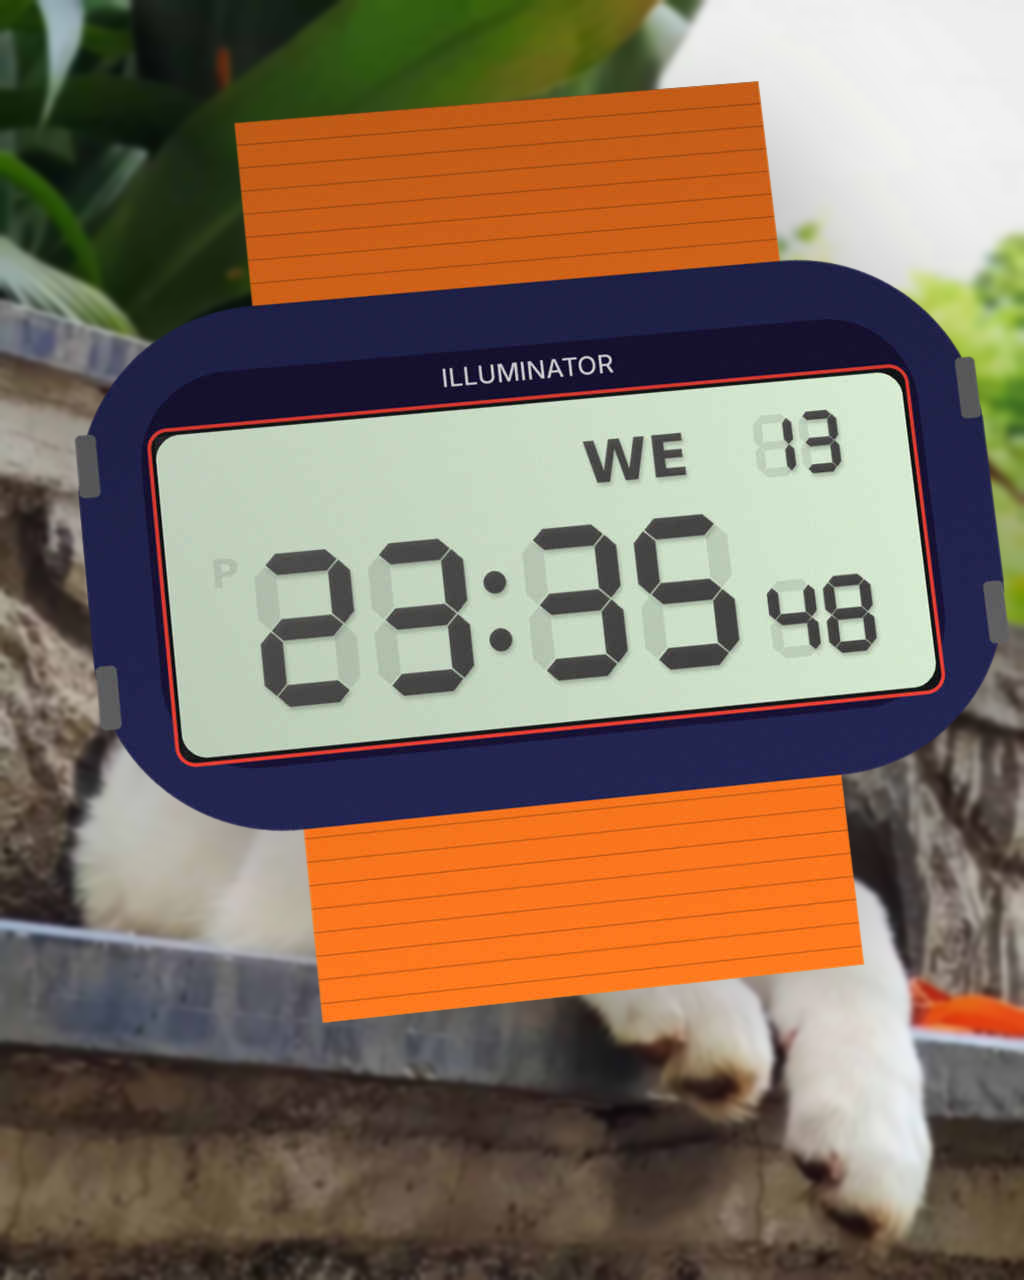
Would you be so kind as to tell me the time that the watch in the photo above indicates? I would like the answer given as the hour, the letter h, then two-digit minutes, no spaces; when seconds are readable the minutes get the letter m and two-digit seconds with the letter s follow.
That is 23h35m48s
